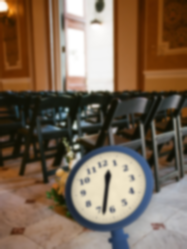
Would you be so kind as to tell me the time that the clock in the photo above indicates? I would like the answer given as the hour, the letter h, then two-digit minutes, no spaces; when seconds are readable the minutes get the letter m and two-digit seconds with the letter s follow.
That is 12h33
